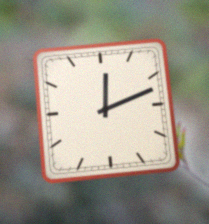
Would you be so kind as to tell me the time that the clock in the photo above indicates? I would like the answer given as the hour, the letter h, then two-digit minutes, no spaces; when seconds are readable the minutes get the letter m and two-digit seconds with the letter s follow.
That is 12h12
